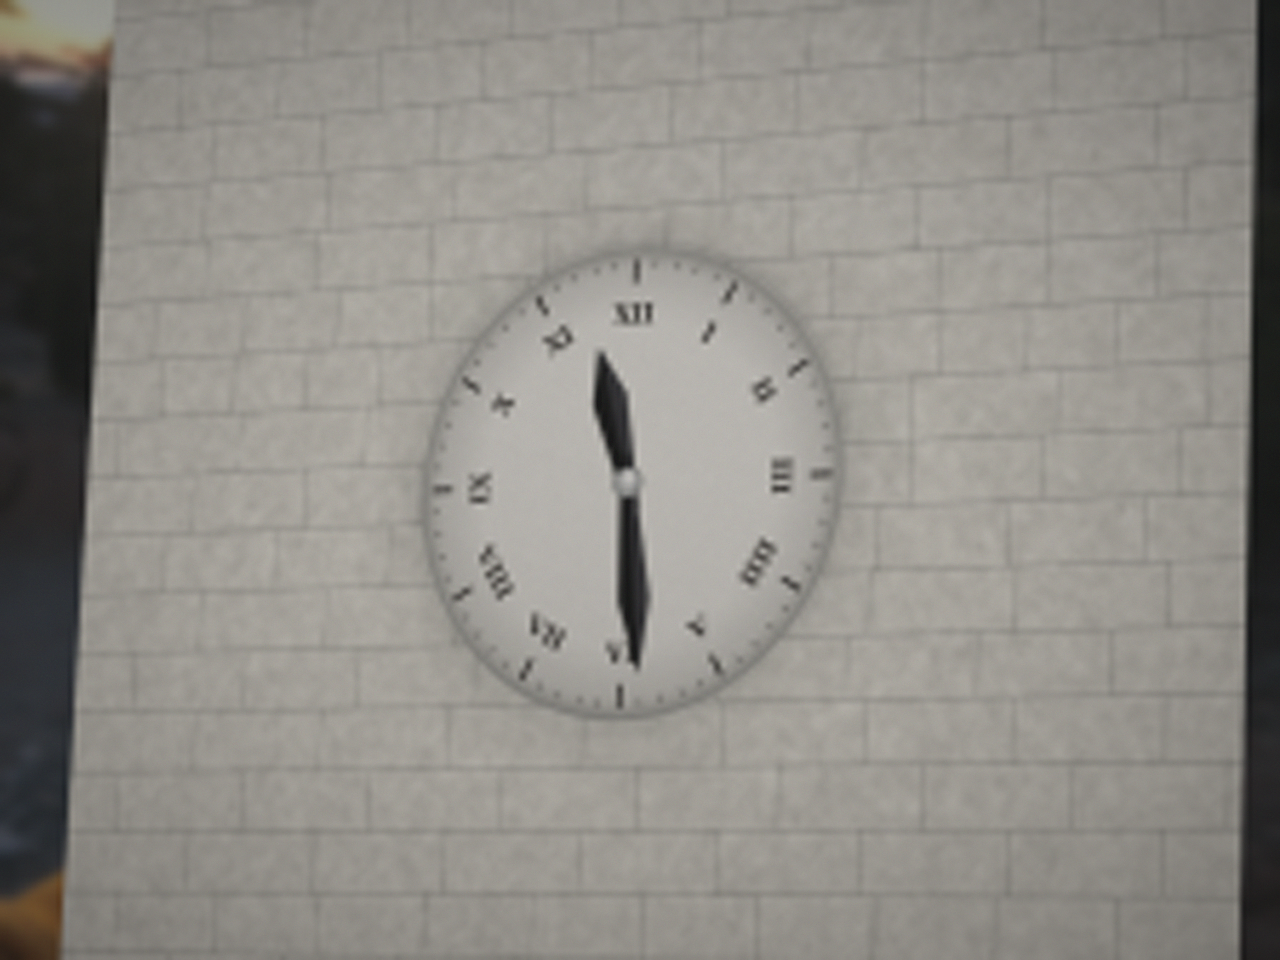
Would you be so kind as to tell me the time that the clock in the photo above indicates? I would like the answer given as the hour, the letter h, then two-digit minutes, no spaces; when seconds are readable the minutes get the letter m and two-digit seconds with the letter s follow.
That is 11h29
